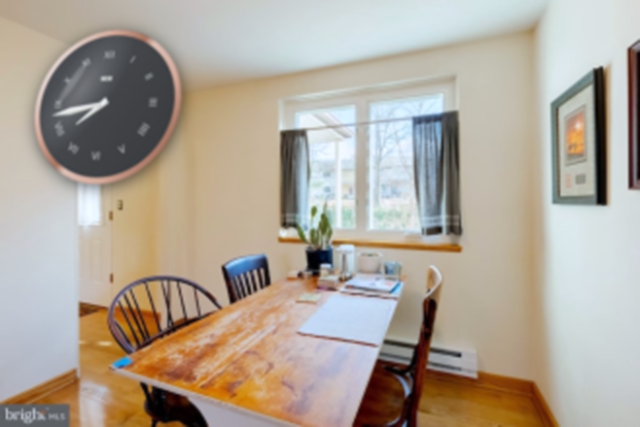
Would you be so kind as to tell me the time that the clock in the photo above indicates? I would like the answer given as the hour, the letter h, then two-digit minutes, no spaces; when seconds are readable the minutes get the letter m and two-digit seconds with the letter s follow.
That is 7h43
